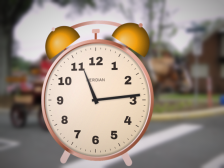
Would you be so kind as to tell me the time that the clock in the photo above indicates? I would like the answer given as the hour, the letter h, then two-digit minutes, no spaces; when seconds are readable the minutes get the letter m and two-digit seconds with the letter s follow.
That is 11h14
